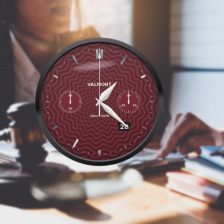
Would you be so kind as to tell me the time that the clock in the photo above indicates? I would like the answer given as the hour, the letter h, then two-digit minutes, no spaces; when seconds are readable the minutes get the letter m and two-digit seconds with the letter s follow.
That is 1h22
